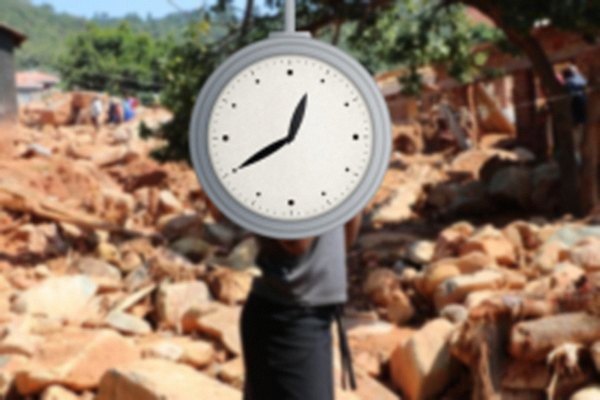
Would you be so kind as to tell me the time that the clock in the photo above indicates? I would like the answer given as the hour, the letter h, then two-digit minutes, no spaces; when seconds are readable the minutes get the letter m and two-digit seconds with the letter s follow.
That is 12h40
